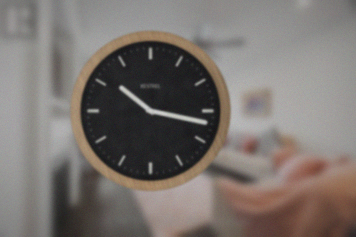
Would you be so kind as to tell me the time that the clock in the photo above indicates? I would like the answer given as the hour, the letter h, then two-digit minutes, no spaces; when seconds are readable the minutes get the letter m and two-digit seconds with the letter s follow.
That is 10h17
